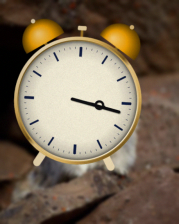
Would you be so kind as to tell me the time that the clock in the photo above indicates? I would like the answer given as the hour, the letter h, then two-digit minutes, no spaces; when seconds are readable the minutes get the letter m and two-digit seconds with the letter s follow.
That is 3h17
